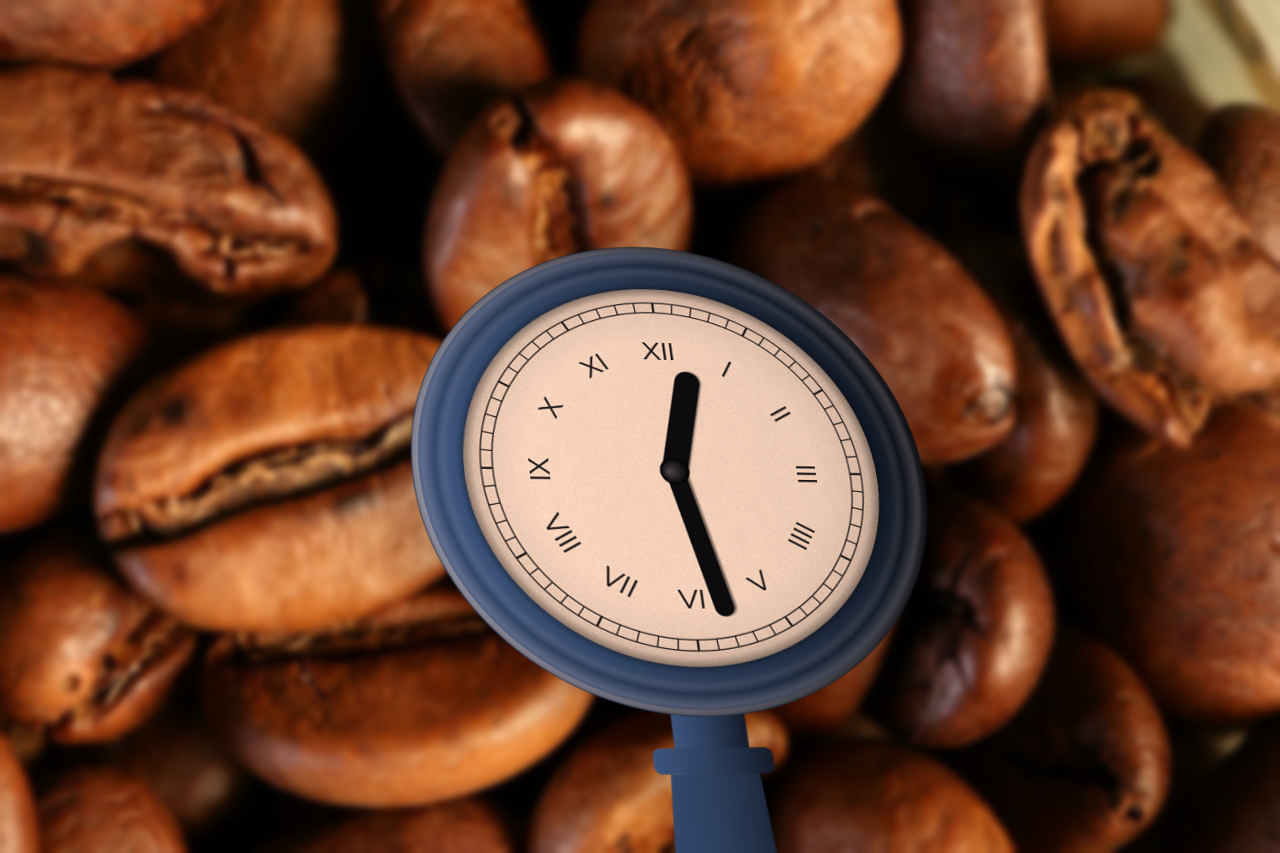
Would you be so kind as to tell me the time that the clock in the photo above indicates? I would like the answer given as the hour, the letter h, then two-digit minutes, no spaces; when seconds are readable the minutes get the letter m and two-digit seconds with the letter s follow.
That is 12h28
